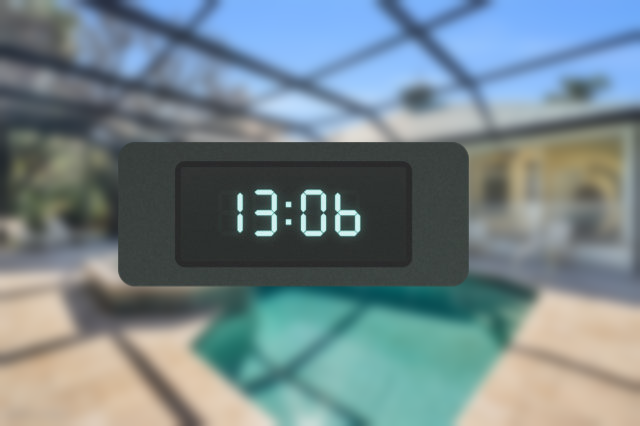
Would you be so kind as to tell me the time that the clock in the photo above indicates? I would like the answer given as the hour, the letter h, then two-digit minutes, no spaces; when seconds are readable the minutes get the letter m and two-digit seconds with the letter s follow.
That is 13h06
